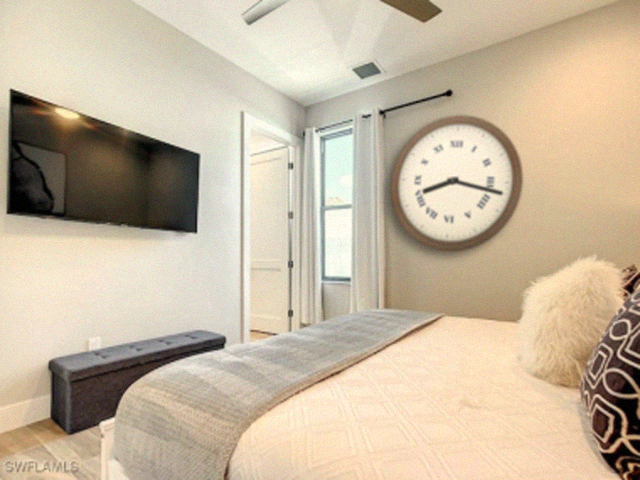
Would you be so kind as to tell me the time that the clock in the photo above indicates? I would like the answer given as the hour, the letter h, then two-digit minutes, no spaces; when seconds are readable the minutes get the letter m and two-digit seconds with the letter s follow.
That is 8h17
